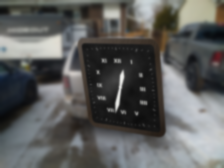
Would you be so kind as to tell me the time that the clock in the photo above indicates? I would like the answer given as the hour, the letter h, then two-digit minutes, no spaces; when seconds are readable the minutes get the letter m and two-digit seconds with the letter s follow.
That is 12h33
